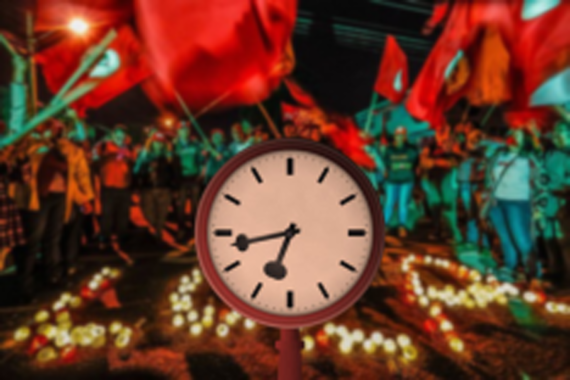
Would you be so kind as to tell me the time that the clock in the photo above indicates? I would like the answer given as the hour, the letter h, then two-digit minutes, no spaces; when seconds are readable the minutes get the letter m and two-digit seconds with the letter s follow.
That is 6h43
